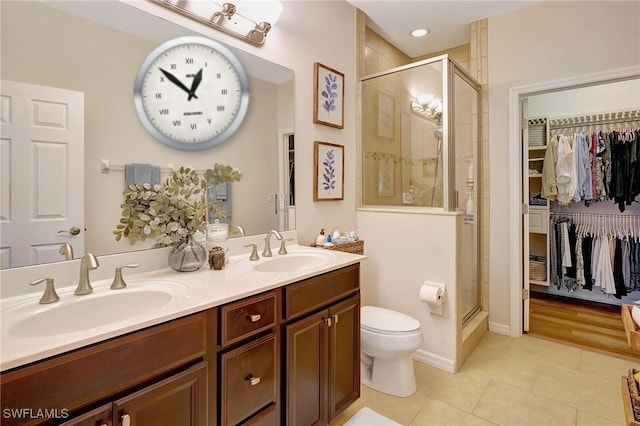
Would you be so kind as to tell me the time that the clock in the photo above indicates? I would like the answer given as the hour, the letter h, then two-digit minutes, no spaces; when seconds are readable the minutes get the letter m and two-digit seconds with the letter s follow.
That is 12h52
